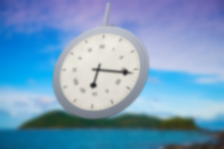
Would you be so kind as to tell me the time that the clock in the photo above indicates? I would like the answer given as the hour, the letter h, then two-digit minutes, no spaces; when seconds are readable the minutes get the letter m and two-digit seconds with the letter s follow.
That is 6h16
